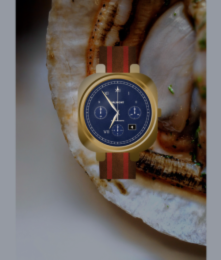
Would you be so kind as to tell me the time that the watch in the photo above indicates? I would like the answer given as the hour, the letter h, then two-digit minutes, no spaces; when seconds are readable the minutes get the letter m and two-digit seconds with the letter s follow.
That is 6h54
